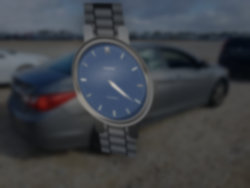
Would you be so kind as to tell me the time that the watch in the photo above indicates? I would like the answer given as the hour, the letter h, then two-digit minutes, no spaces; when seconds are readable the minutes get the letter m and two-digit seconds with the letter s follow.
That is 4h21
